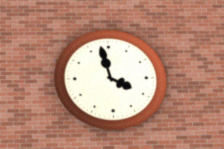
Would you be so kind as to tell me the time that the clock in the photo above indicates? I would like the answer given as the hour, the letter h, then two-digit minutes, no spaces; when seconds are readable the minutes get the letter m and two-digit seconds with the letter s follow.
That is 3h58
